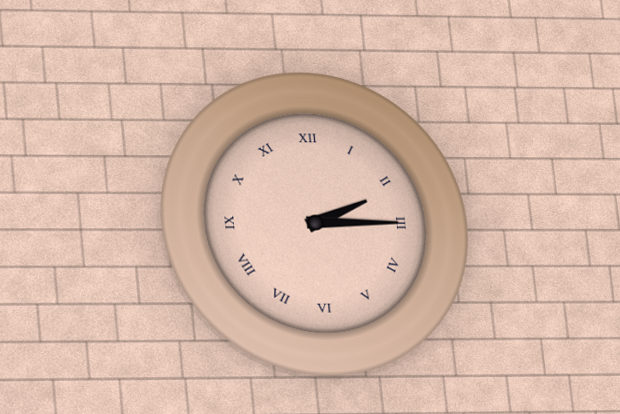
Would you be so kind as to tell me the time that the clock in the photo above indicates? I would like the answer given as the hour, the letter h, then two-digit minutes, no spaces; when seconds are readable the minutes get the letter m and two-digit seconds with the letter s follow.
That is 2h15
